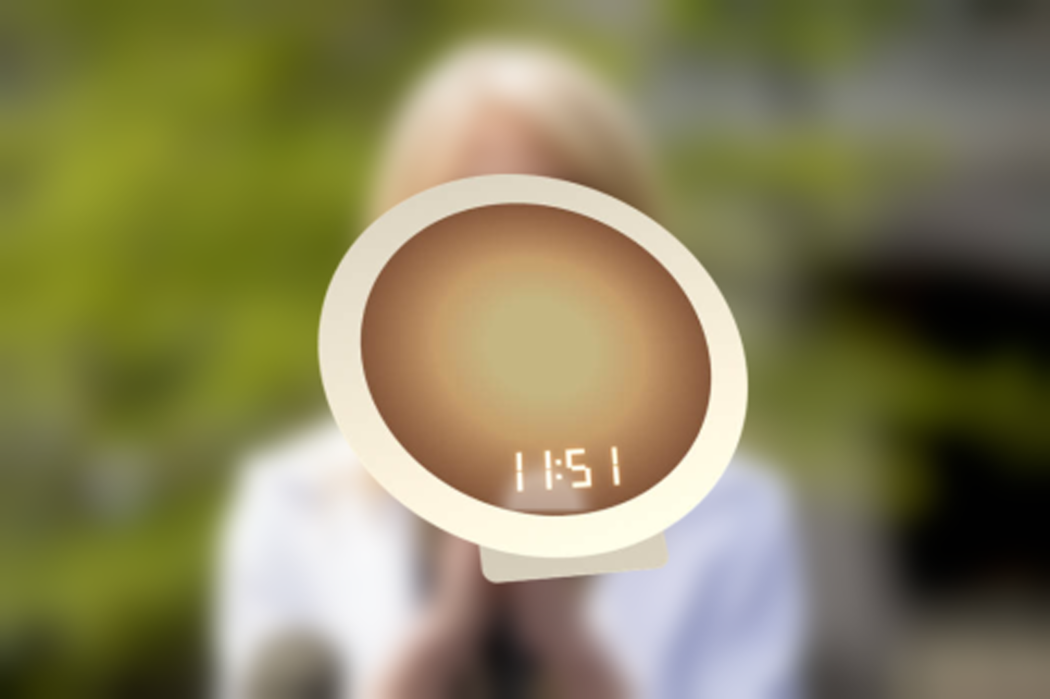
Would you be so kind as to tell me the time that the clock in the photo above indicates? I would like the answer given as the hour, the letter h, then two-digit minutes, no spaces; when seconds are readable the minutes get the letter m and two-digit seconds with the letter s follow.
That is 11h51
